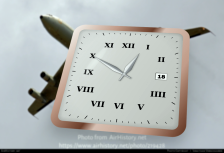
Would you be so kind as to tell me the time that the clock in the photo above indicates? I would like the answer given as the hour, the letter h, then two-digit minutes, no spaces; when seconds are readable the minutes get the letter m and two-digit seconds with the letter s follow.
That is 12h50
